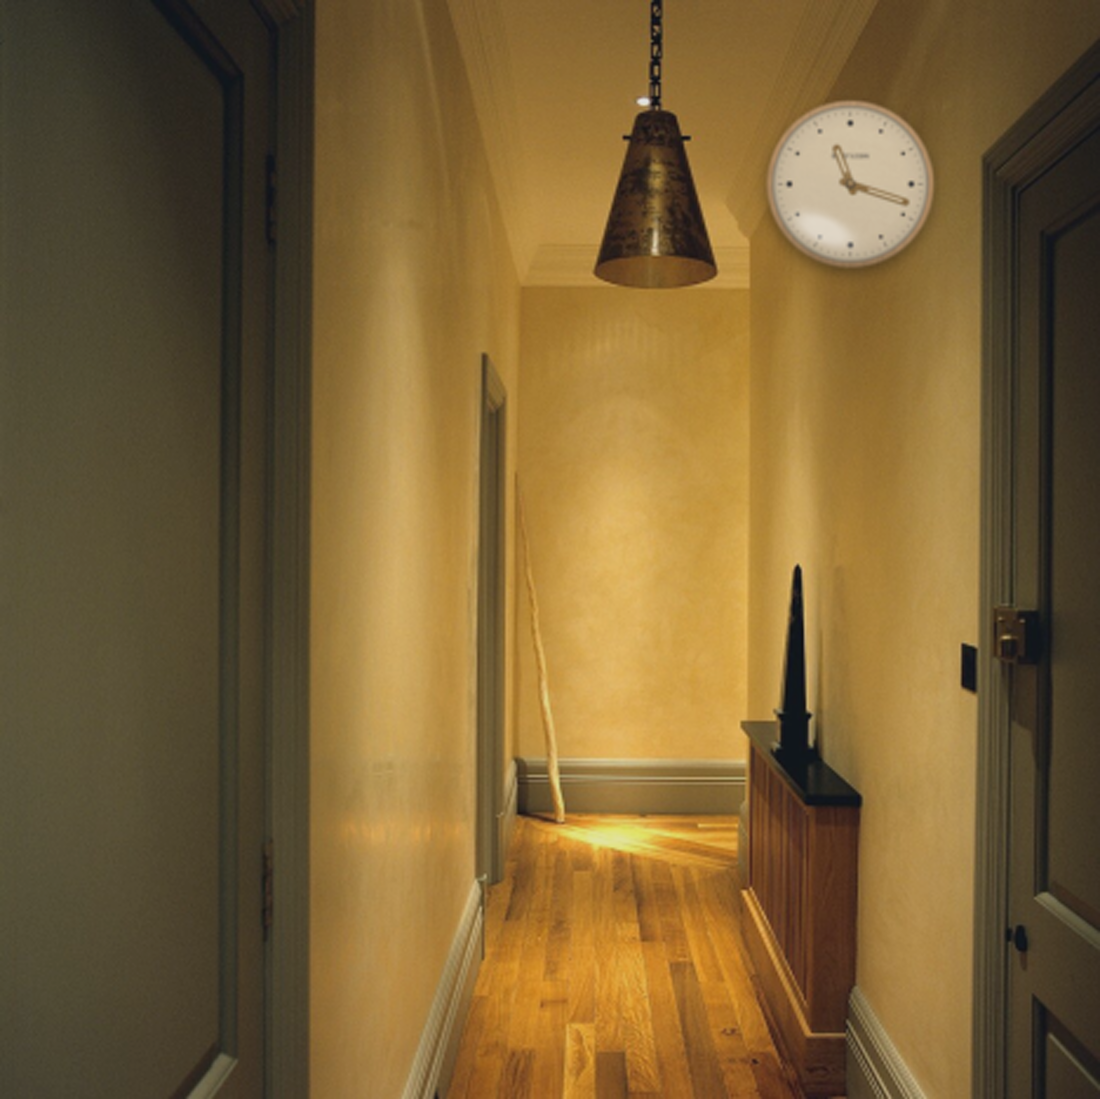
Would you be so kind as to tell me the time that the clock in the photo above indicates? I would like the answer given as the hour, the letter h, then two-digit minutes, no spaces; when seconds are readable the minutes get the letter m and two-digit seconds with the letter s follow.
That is 11h18
